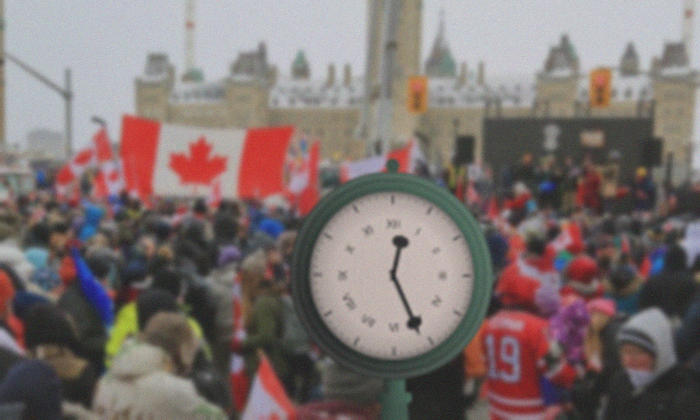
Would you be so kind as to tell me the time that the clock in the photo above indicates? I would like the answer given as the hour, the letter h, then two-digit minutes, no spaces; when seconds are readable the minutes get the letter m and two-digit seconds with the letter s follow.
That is 12h26
